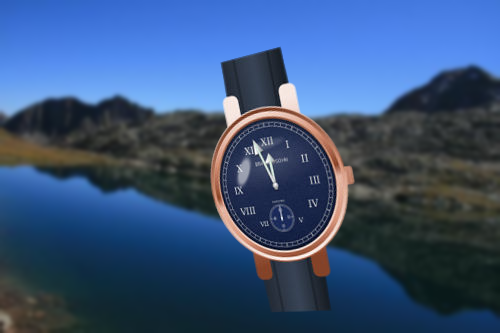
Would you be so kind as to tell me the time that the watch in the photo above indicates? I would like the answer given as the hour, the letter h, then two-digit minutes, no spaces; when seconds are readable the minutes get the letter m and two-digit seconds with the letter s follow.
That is 11h57
